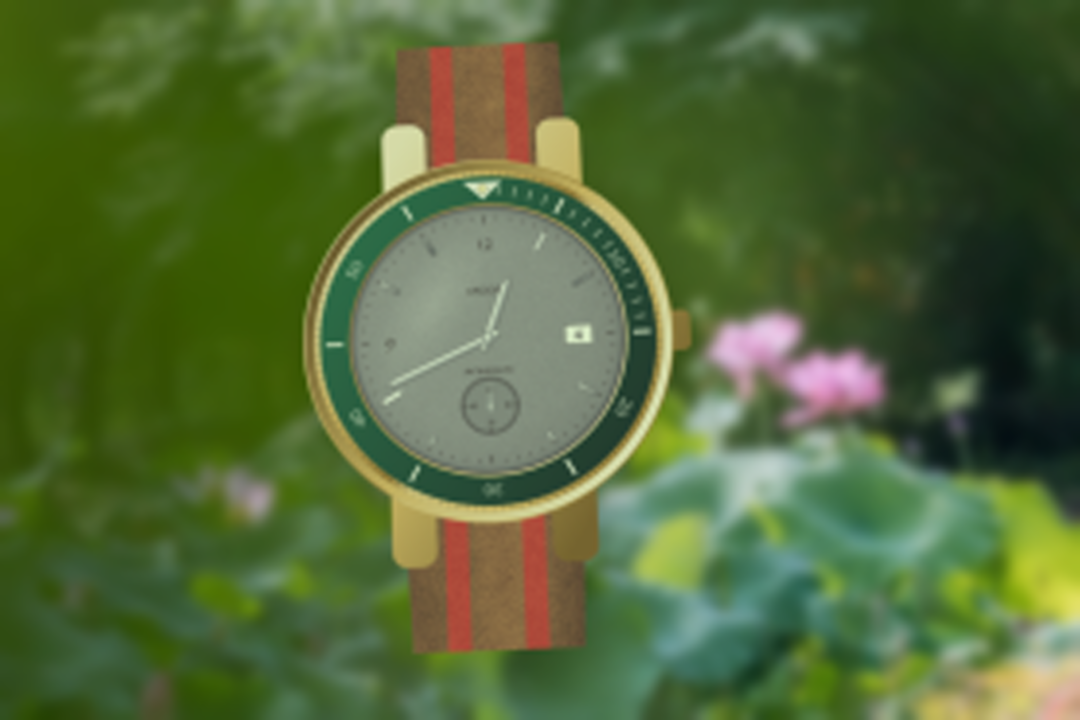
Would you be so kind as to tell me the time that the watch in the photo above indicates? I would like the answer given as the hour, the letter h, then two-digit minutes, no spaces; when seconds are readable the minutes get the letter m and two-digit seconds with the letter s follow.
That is 12h41
